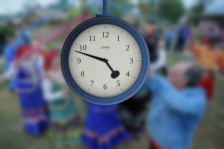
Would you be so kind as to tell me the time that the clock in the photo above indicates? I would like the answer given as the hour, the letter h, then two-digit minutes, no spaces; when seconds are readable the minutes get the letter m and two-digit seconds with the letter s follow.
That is 4h48
